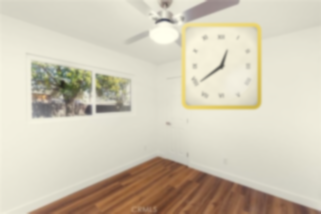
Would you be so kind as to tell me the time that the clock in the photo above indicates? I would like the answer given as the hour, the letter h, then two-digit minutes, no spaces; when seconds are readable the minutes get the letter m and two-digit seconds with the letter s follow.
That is 12h39
